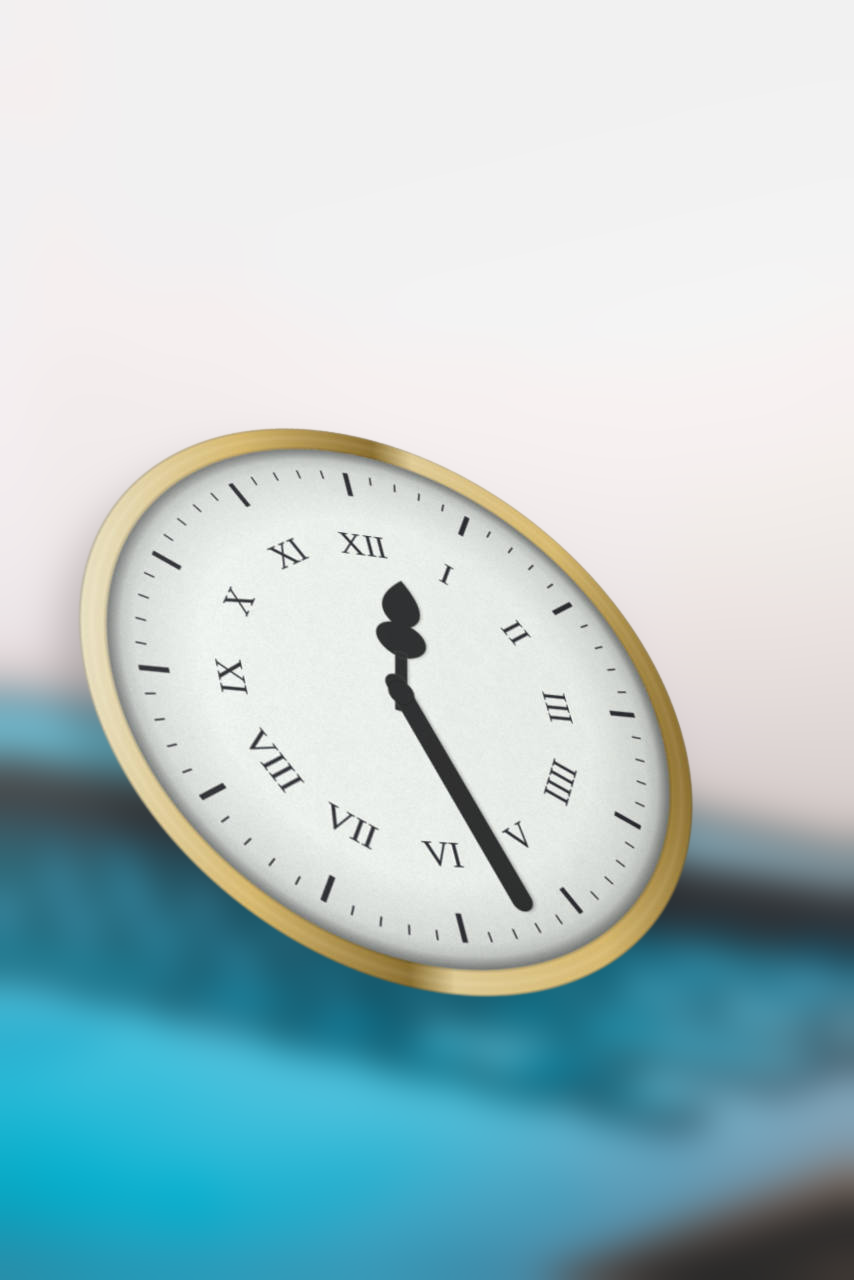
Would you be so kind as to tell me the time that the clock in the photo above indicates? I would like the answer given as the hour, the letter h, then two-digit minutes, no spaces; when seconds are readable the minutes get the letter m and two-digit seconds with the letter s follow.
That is 12h27
